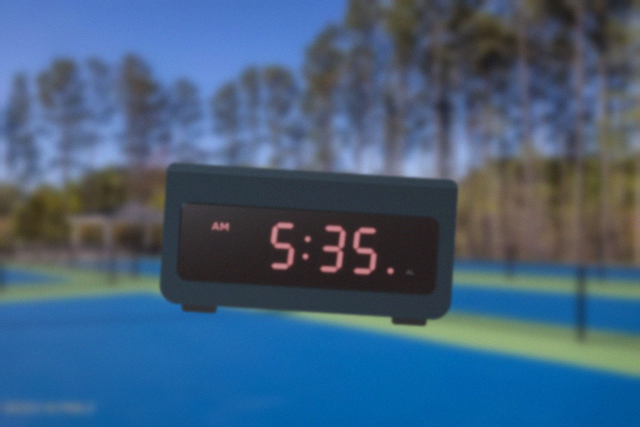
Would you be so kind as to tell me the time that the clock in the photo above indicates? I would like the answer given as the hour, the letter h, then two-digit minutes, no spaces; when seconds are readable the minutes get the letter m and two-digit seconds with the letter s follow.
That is 5h35
